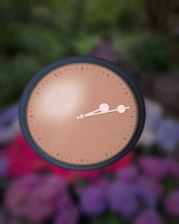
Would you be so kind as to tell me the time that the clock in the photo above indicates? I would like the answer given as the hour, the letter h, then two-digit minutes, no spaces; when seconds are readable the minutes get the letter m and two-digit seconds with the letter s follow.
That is 2h13
